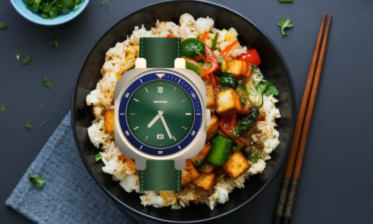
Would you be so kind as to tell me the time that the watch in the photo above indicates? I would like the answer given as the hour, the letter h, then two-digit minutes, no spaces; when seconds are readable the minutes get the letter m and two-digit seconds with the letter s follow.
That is 7h26
